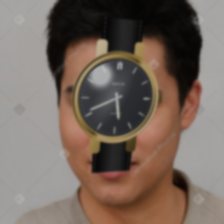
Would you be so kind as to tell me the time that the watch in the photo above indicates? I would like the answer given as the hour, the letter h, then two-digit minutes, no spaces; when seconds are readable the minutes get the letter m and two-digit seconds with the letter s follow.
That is 5h41
